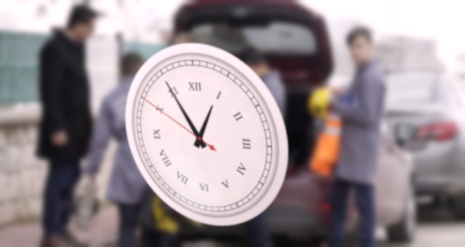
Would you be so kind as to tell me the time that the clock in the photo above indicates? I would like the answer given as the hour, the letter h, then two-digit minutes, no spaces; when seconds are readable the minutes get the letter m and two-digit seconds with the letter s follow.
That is 12h54m50s
